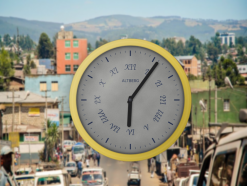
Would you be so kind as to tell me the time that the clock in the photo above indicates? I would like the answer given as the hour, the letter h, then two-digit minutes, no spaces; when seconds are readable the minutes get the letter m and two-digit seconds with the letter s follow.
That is 6h06
